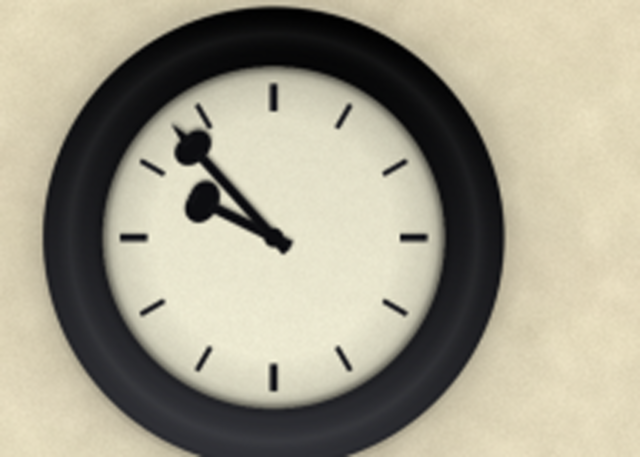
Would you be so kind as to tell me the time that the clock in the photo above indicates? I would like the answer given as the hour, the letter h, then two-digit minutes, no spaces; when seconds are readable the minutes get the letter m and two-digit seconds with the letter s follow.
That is 9h53
